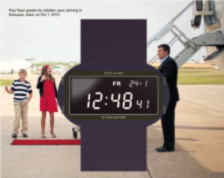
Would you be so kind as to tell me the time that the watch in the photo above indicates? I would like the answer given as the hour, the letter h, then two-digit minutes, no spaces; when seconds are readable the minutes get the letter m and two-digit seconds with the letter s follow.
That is 12h48m41s
